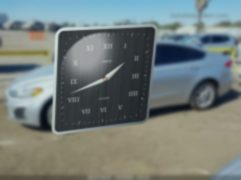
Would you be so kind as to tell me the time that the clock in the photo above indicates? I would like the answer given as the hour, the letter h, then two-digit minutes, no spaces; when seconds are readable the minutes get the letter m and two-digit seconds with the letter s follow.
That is 1h42
